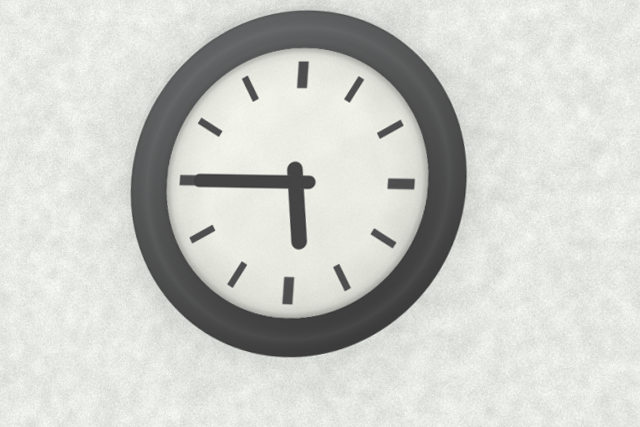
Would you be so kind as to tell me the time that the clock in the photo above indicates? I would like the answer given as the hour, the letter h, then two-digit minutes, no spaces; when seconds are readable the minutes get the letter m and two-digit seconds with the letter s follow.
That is 5h45
